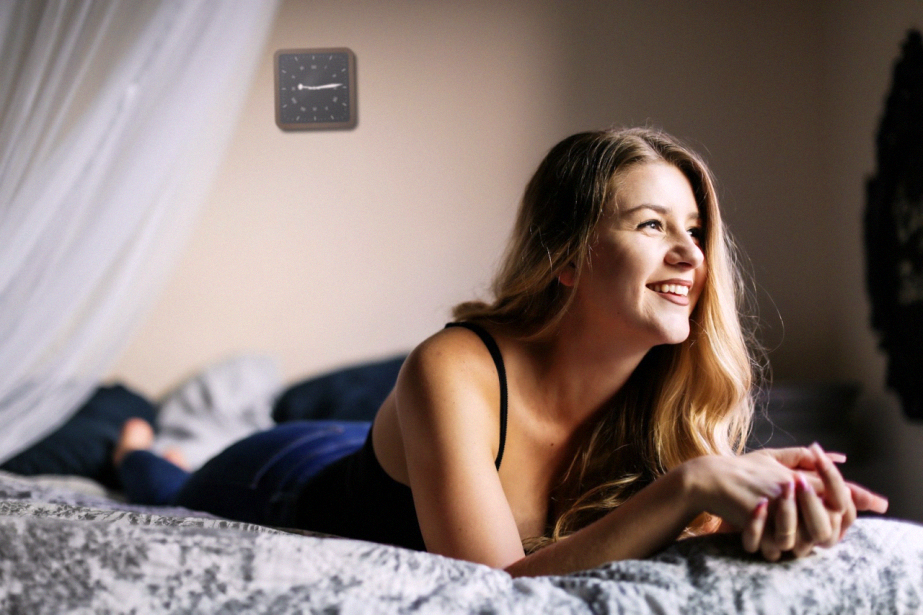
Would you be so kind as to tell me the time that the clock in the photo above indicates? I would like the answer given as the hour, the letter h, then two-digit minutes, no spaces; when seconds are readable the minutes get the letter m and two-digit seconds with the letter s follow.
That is 9h14
